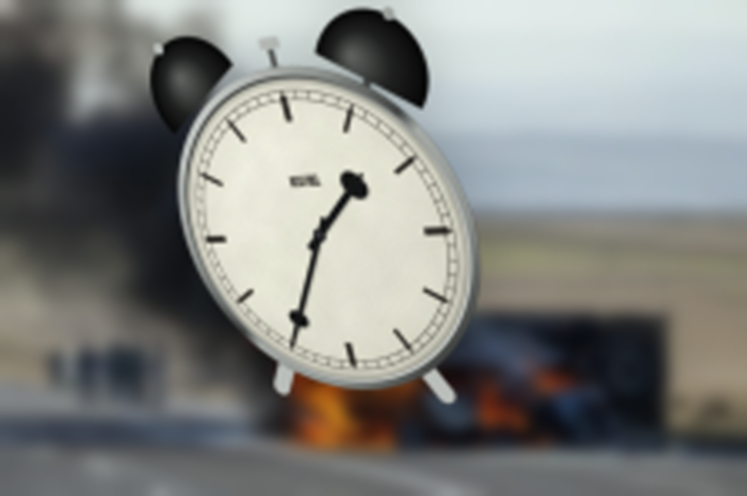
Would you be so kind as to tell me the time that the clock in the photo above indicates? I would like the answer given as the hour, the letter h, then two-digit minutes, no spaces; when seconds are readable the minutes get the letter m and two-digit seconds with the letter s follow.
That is 1h35
